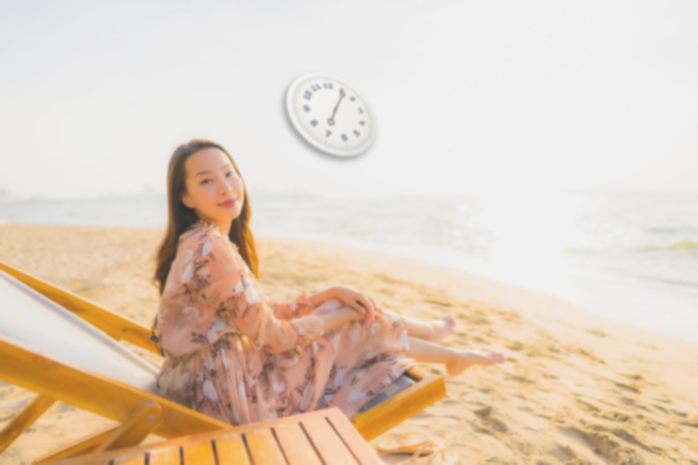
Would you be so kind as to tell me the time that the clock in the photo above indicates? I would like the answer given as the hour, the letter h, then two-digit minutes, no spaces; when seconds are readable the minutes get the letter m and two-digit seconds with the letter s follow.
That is 7h06
